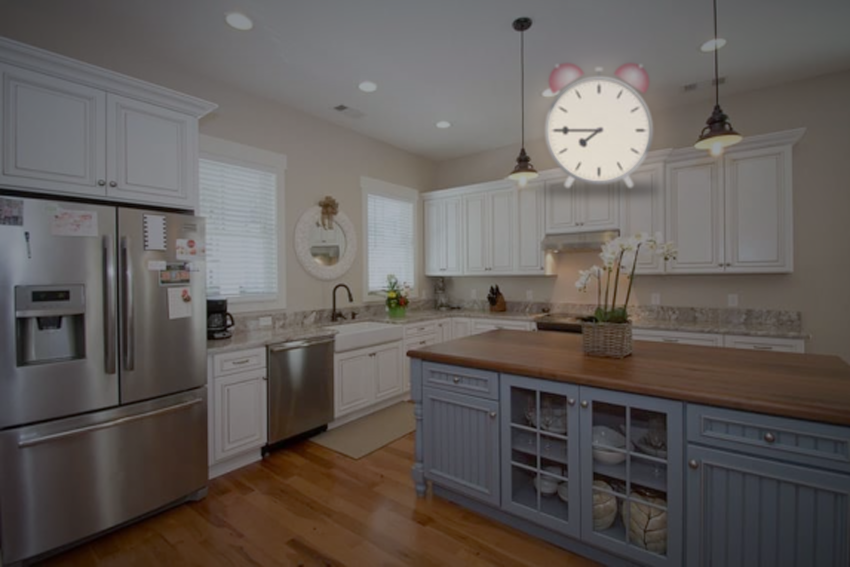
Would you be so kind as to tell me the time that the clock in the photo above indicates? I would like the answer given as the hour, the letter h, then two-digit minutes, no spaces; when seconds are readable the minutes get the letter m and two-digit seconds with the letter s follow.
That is 7h45
